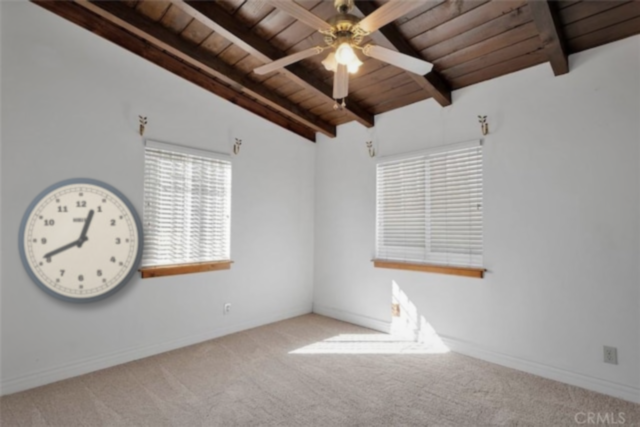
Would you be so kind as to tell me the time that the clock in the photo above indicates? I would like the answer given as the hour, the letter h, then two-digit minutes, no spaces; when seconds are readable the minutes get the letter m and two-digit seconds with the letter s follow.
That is 12h41
